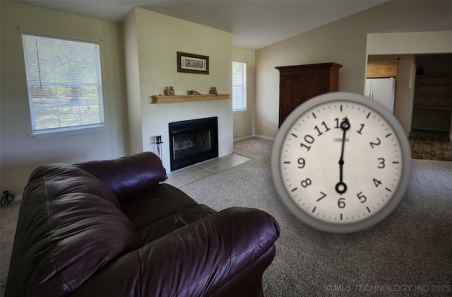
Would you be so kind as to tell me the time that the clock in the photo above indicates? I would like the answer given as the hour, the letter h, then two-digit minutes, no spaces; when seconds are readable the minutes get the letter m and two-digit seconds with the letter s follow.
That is 6h01
